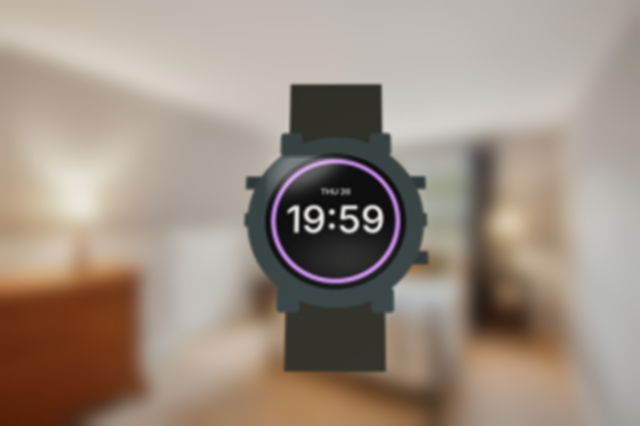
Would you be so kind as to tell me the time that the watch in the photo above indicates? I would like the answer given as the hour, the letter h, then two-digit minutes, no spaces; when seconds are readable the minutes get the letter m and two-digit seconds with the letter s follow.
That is 19h59
